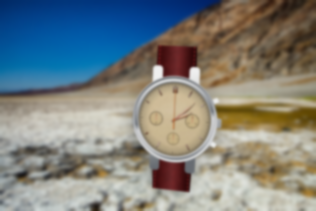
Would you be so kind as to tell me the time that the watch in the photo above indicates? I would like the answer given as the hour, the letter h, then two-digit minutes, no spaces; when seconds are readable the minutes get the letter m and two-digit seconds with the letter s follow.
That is 2h08
